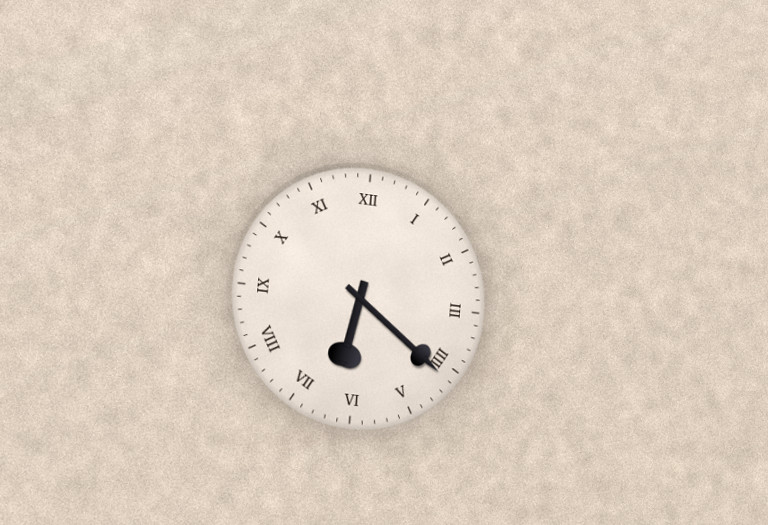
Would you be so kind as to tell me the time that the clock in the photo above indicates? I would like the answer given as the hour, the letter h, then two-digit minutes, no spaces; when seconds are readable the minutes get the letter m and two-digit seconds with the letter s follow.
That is 6h21
